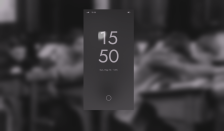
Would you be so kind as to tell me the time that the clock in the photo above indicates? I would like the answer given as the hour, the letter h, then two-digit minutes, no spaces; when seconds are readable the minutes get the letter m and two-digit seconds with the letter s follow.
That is 15h50
